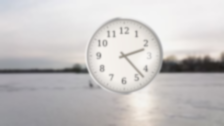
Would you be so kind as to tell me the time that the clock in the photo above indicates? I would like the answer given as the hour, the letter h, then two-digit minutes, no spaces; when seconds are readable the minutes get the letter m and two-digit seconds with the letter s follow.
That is 2h23
